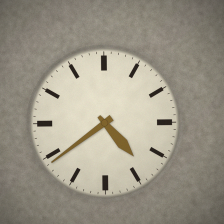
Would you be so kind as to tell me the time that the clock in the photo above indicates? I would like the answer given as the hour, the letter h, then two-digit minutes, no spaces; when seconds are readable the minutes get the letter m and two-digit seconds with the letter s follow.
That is 4h39
